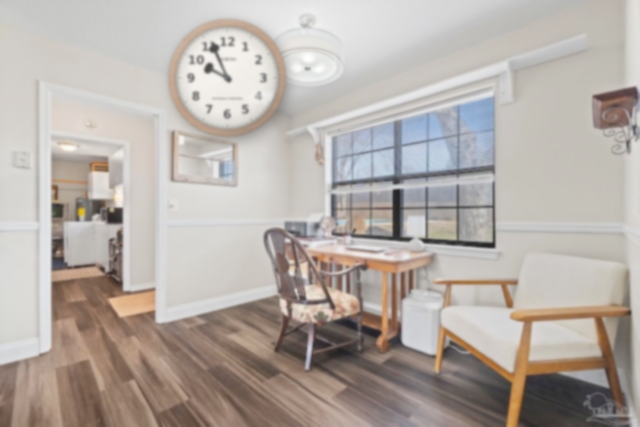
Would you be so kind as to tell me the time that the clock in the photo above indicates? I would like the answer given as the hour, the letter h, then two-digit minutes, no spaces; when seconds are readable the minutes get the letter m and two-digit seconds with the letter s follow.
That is 9h56
